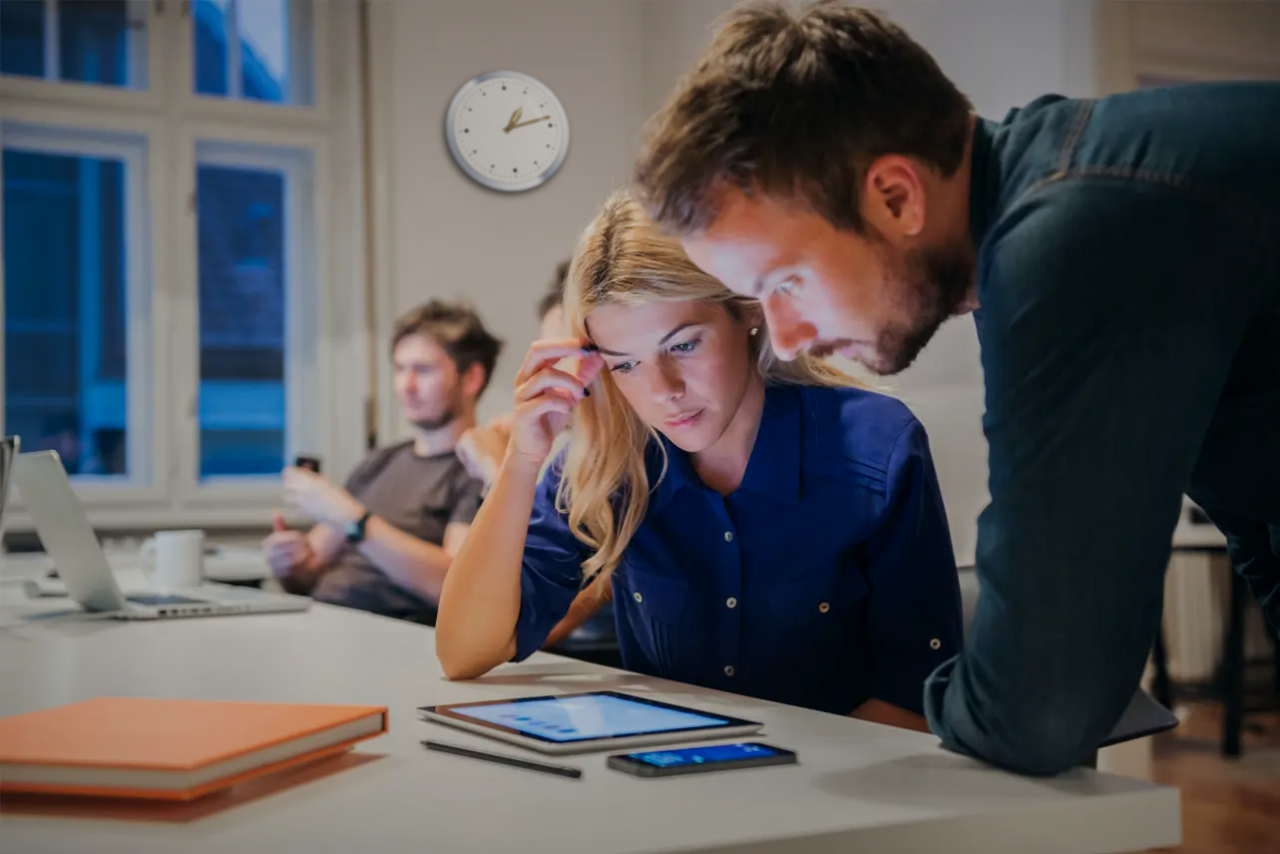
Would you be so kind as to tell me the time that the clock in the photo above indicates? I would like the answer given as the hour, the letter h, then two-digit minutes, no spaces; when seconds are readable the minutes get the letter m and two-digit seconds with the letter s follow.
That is 1h13
